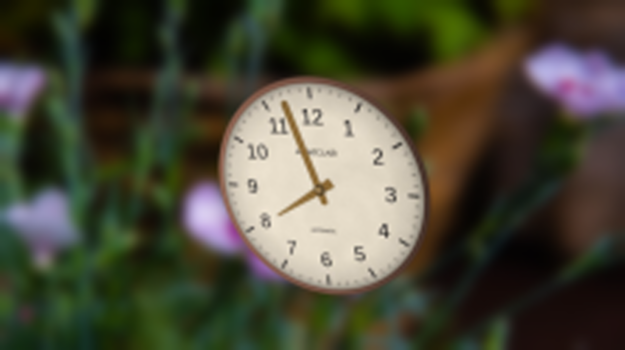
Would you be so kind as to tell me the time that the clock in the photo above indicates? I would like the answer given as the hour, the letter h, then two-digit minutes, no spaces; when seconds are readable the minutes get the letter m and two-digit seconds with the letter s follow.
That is 7h57
